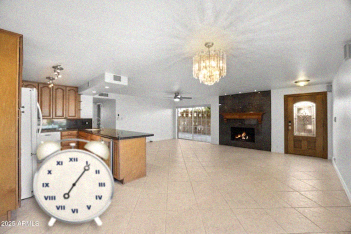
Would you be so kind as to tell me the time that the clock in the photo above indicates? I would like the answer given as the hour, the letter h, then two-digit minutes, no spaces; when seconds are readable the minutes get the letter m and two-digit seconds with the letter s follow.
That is 7h06
